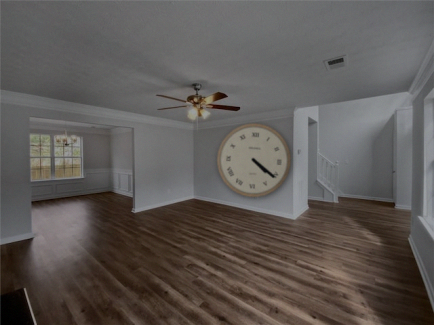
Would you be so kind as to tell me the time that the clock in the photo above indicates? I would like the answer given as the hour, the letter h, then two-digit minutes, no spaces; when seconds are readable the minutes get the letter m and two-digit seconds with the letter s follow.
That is 4h21
